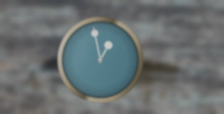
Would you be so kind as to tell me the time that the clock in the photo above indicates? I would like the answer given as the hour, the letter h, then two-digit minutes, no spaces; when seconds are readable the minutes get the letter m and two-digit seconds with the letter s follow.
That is 12h58
